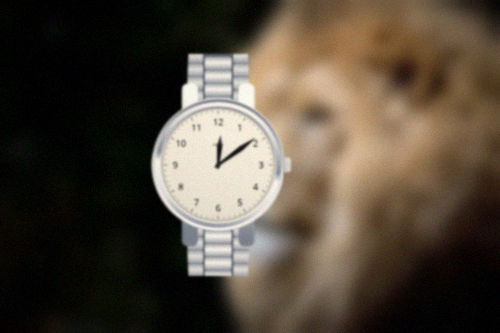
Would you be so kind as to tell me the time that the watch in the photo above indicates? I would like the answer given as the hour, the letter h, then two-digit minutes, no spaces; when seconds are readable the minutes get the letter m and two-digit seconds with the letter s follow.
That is 12h09
